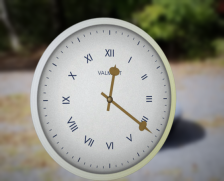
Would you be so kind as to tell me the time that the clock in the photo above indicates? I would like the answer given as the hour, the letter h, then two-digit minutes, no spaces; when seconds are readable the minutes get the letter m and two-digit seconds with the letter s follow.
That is 12h21
